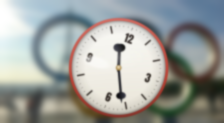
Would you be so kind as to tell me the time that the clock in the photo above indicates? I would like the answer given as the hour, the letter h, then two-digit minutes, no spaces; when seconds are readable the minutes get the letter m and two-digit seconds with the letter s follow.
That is 11h26
